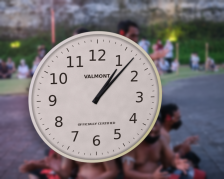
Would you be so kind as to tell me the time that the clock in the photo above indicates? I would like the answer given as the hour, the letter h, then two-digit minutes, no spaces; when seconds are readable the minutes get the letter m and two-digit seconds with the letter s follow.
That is 1h07
